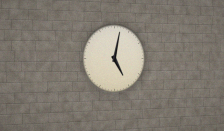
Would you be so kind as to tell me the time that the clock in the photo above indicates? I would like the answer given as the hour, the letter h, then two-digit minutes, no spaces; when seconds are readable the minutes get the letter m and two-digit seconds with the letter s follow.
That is 5h02
